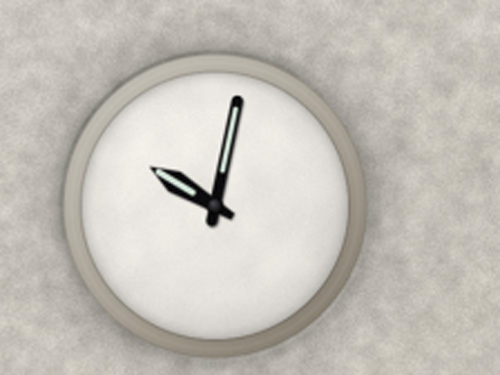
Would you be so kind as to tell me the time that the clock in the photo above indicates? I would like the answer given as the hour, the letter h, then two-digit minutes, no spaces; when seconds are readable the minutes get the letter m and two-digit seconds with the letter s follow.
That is 10h02
